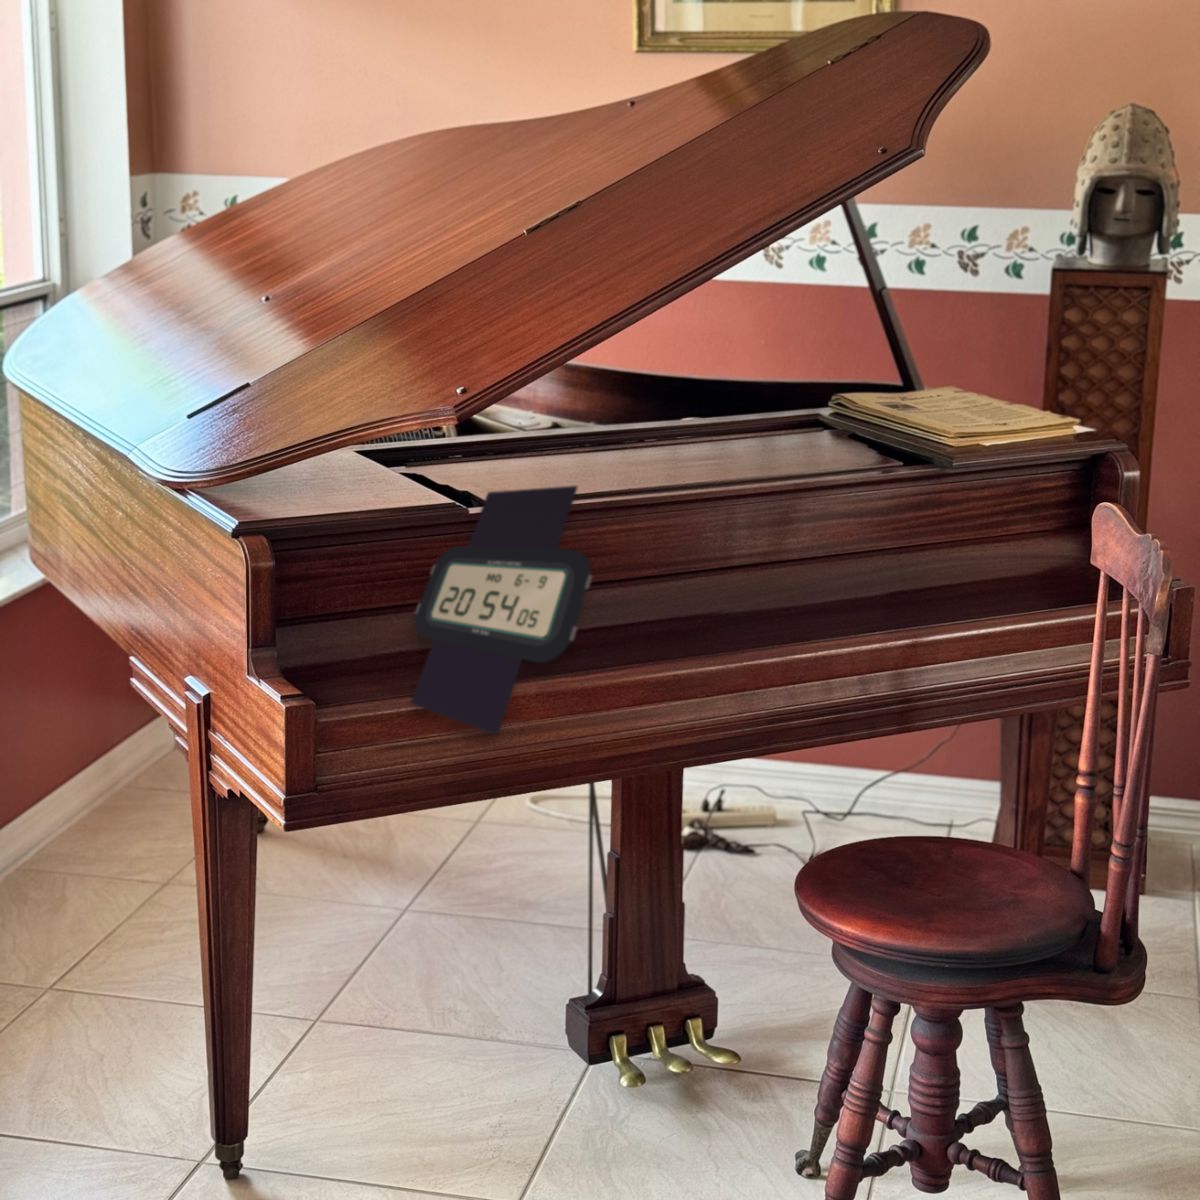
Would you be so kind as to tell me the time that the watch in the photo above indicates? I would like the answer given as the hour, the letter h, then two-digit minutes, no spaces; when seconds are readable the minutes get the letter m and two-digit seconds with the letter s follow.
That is 20h54m05s
